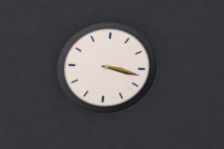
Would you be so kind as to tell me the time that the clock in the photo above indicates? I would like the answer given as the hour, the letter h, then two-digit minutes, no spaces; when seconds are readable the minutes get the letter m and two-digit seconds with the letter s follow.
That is 3h17
